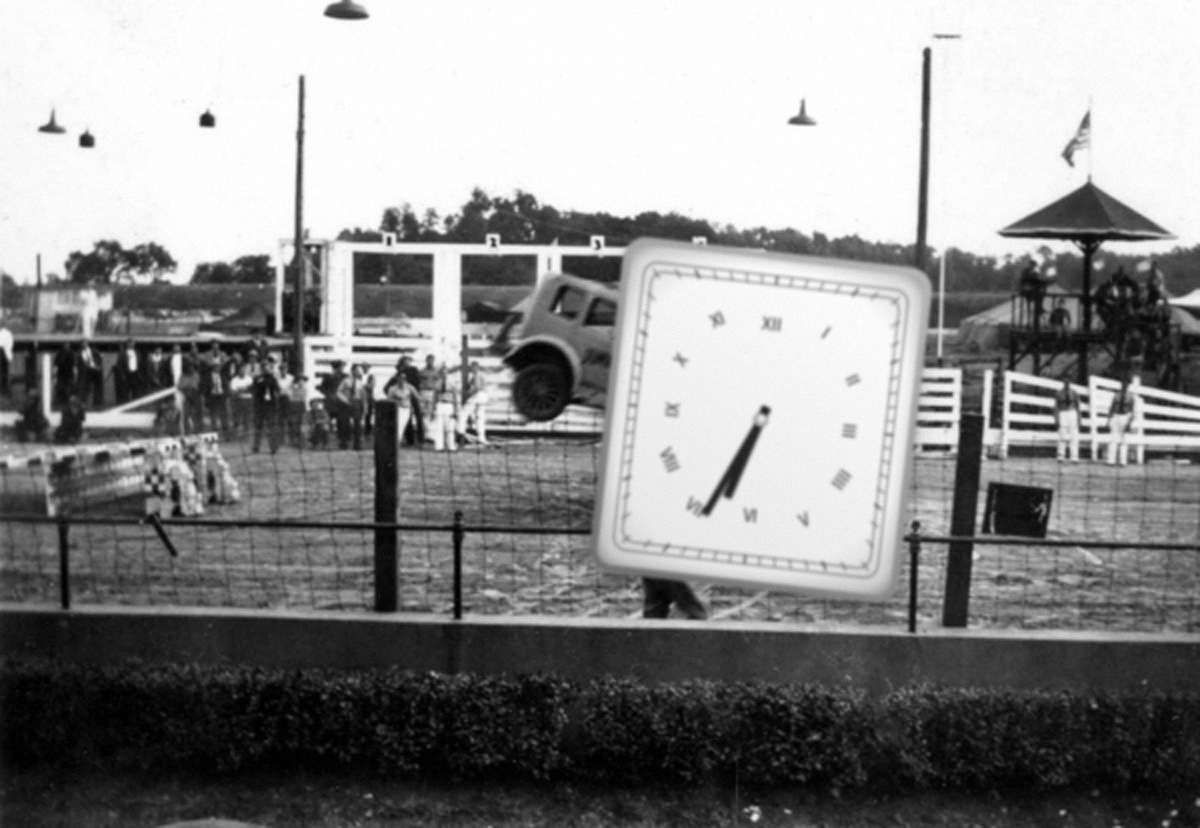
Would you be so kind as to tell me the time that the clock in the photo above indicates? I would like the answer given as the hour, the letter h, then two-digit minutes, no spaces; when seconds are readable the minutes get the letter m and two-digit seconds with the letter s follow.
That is 6h34
